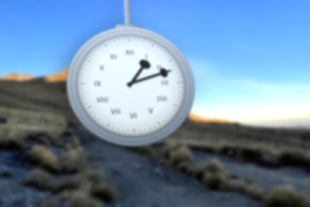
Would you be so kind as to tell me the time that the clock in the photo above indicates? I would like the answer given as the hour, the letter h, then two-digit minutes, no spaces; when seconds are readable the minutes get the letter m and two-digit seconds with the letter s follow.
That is 1h12
